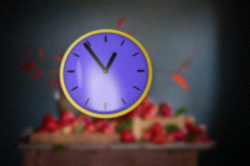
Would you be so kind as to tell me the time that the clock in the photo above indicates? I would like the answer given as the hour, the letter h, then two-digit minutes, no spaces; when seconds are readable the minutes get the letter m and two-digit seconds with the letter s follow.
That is 12h54
